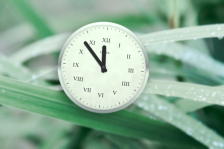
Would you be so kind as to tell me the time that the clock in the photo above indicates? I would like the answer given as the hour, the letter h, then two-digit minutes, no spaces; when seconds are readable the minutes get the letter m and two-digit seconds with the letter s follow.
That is 11h53
